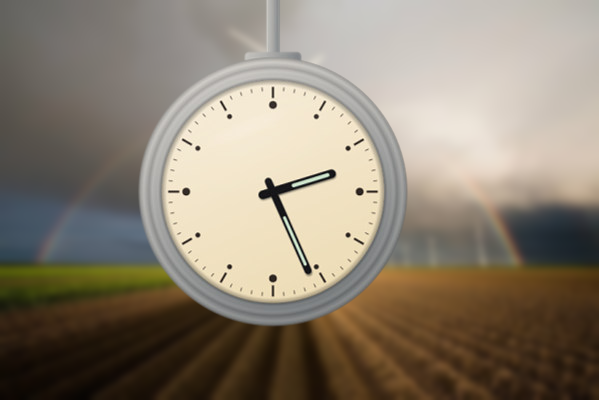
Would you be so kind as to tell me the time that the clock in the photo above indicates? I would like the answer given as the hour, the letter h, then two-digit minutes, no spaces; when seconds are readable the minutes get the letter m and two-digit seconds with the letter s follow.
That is 2h26
